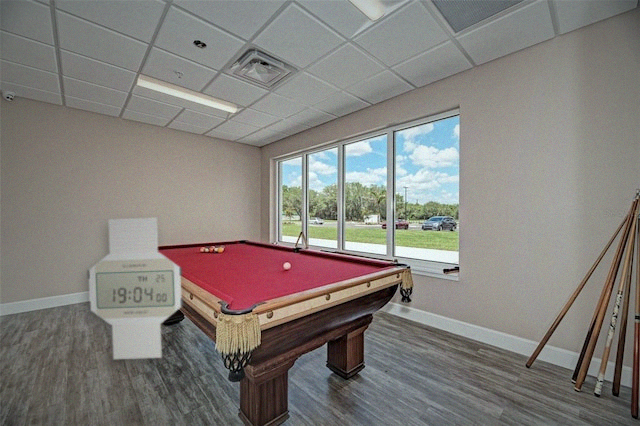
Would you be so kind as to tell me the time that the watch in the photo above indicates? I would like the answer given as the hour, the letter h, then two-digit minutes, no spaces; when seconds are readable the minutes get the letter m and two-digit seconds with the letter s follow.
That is 19h04
